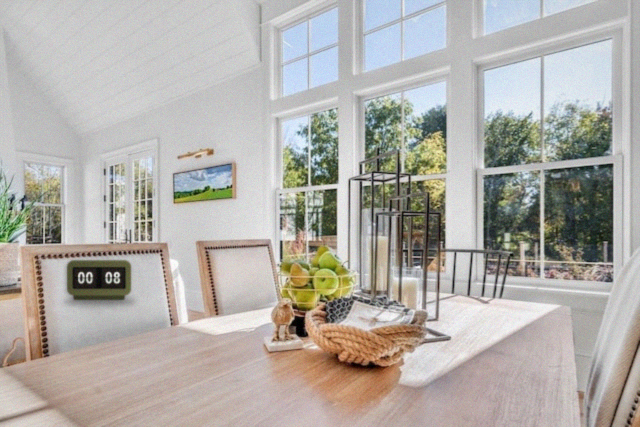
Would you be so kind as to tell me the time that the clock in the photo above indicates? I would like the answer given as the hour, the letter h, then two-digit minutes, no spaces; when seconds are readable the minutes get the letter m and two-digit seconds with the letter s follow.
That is 0h08
